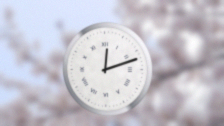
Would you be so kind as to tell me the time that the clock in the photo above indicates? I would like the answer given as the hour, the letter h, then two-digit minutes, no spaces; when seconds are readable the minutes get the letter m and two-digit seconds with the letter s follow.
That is 12h12
